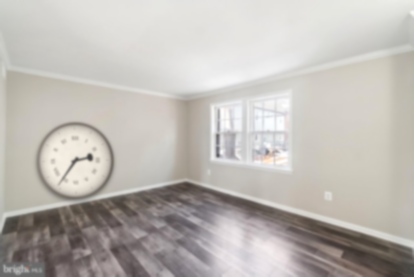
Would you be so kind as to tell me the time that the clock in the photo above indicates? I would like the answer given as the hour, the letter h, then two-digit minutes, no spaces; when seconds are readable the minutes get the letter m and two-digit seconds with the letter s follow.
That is 2h36
